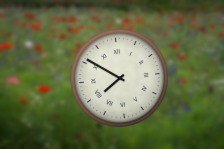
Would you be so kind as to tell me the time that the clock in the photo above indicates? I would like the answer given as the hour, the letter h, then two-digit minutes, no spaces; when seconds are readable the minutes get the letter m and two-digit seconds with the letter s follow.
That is 7h51
